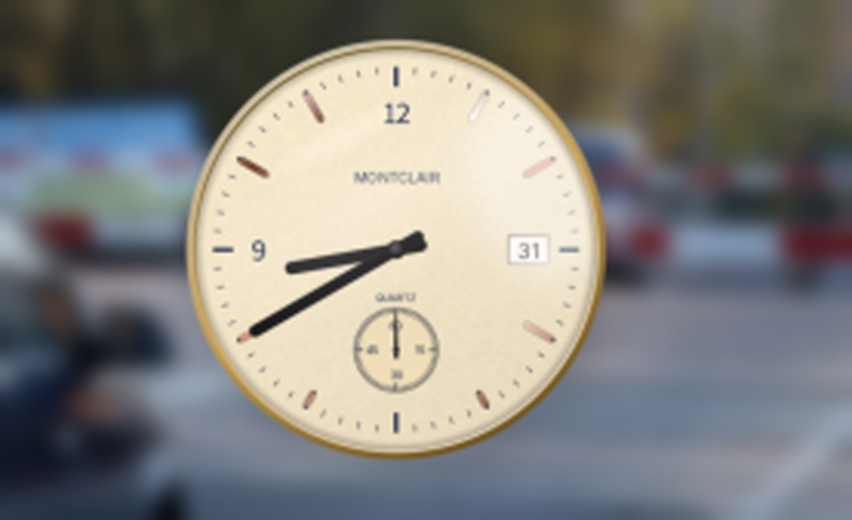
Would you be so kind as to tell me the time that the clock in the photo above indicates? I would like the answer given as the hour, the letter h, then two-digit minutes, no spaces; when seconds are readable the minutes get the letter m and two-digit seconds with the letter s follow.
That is 8h40
